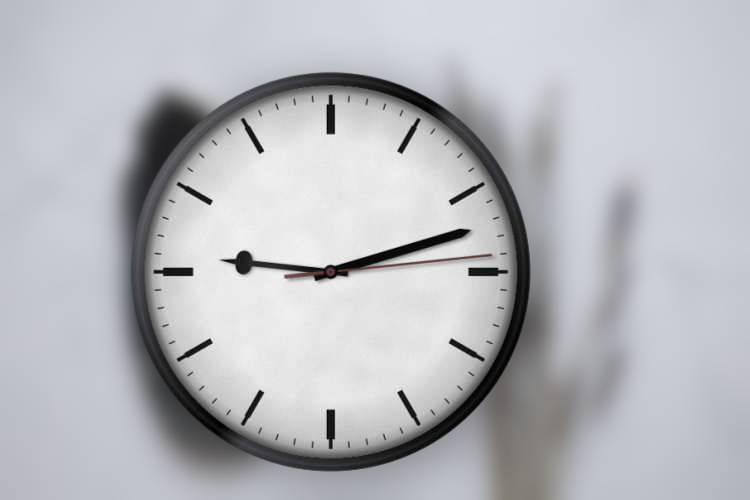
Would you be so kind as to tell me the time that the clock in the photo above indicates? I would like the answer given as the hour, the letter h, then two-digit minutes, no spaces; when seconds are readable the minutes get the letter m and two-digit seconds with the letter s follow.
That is 9h12m14s
